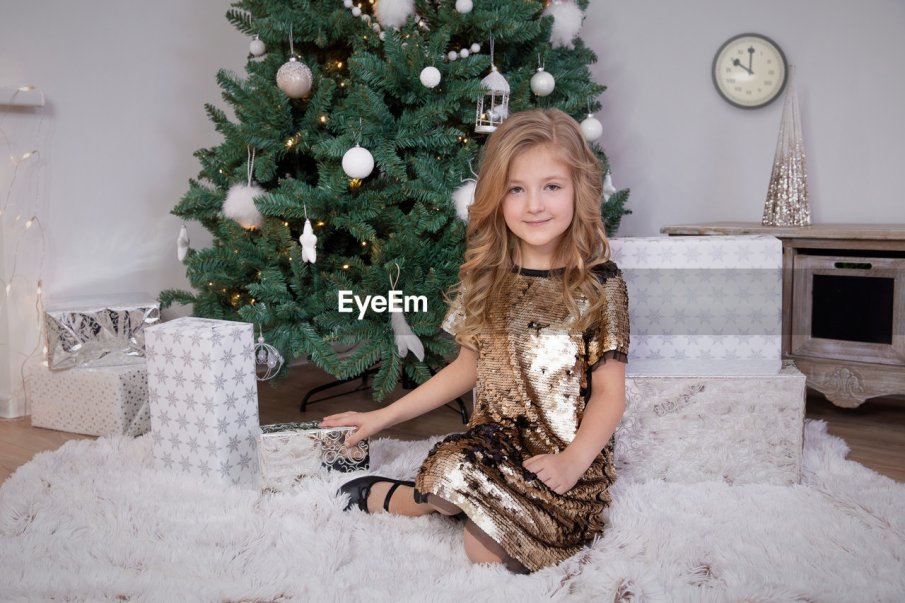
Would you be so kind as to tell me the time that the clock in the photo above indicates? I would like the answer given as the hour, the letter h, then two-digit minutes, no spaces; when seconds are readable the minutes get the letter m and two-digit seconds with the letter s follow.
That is 10h00
